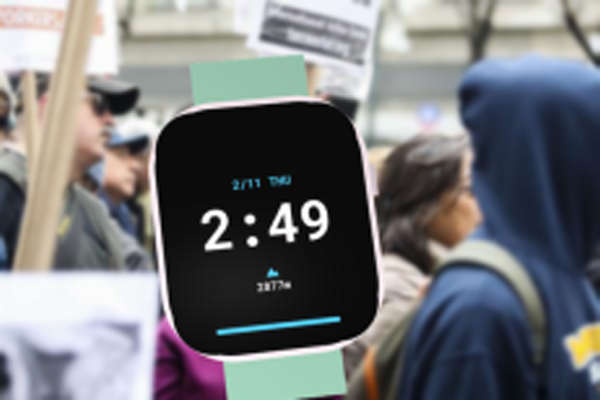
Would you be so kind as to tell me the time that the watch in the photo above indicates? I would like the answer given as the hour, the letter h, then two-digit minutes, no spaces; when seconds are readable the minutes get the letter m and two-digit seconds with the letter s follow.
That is 2h49
